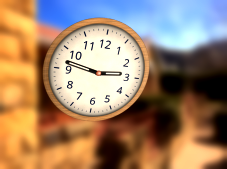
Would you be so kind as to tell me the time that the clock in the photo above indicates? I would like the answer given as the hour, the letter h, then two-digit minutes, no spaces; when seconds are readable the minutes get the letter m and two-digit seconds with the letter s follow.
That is 2h47
